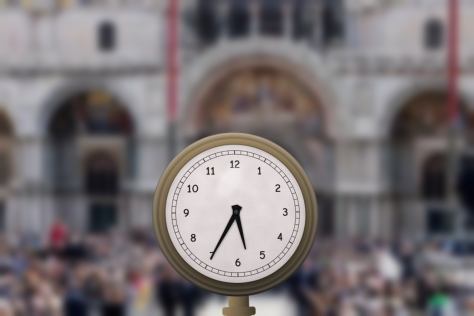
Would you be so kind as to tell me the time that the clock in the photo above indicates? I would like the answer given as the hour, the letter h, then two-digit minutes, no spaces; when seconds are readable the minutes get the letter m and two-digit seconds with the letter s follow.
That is 5h35
